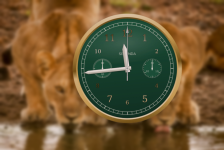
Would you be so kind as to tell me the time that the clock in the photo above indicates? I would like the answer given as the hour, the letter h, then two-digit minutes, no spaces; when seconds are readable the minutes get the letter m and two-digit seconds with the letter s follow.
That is 11h44
